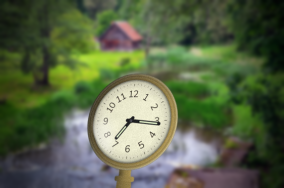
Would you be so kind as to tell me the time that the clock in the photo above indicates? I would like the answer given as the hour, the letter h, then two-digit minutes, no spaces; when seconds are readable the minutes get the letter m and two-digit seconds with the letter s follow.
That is 7h16
